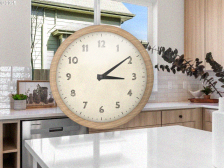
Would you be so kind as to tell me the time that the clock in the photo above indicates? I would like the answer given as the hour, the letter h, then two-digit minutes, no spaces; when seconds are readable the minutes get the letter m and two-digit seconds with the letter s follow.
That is 3h09
